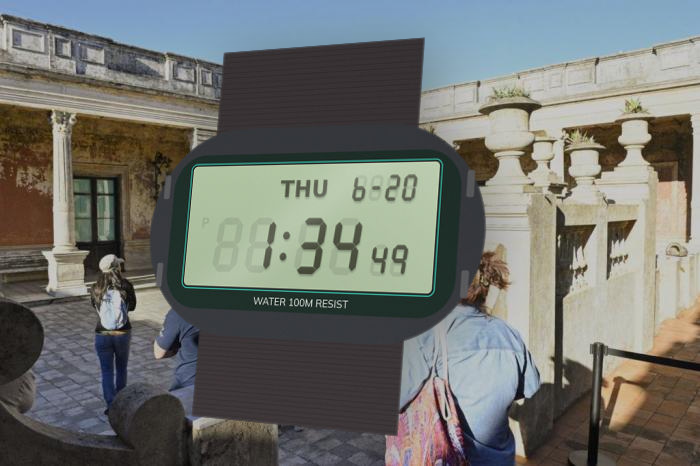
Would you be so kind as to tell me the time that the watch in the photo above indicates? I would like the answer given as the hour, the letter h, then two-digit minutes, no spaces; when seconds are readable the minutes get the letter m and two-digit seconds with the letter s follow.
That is 1h34m49s
